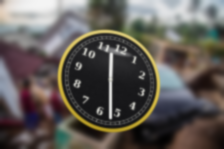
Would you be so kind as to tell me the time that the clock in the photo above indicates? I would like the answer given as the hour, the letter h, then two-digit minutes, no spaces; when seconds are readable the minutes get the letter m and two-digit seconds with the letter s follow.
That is 11h27
